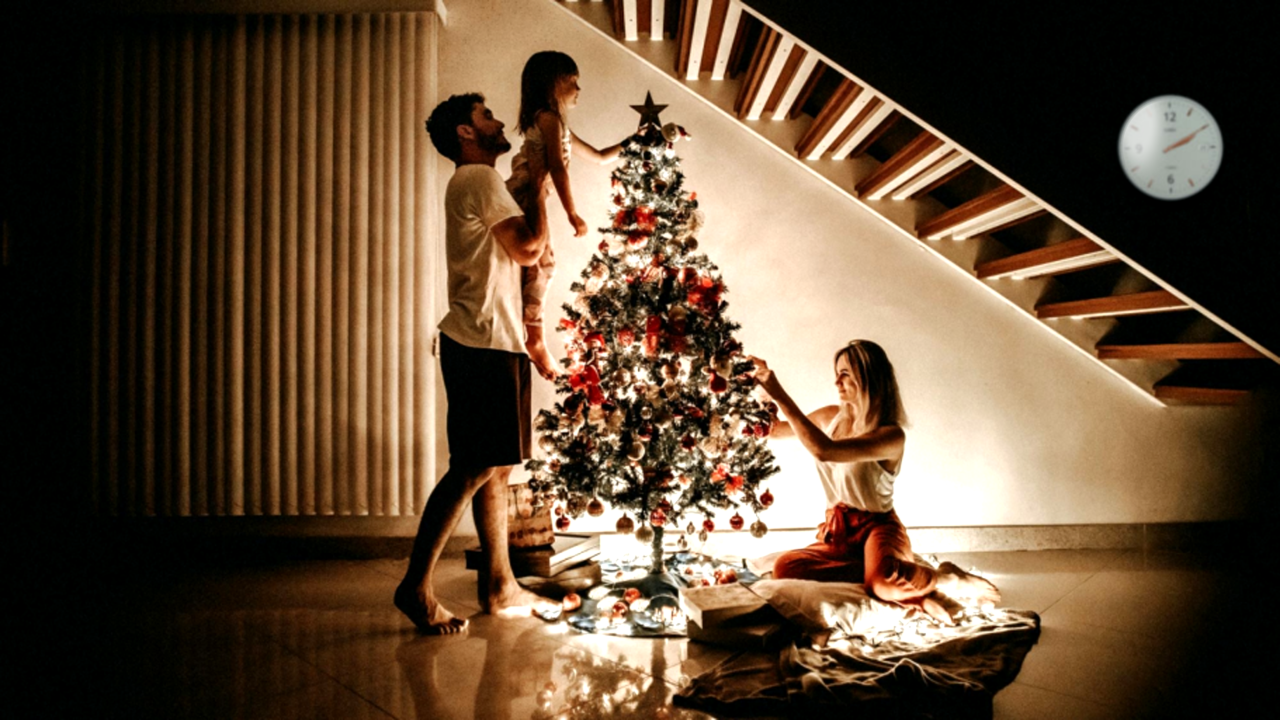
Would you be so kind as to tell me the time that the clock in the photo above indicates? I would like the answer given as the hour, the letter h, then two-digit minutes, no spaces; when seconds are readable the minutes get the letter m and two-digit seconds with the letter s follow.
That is 2h10
